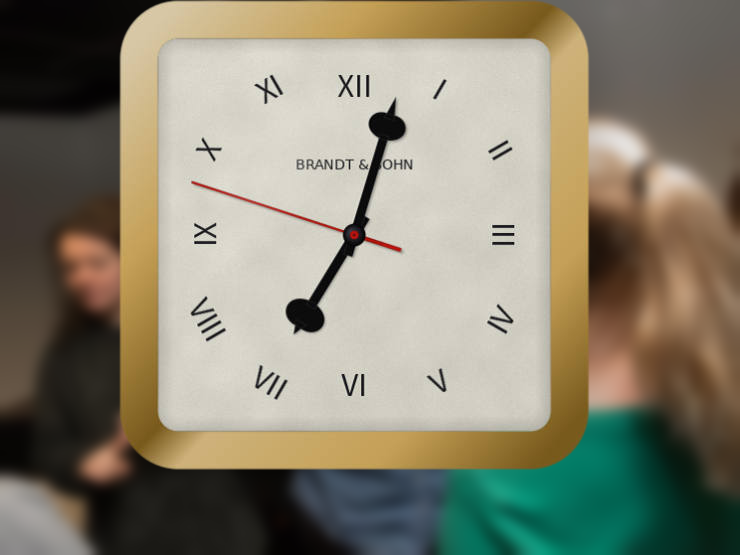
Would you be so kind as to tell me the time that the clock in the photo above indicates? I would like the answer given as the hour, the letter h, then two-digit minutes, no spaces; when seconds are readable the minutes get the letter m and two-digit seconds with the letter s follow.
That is 7h02m48s
